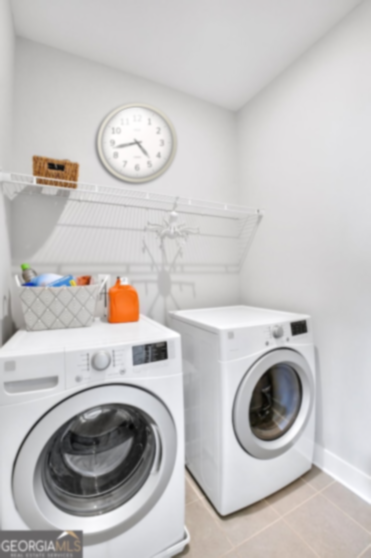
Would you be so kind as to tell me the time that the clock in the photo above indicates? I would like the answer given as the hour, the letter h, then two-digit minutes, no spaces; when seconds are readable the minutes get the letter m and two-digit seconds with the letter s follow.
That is 4h43
